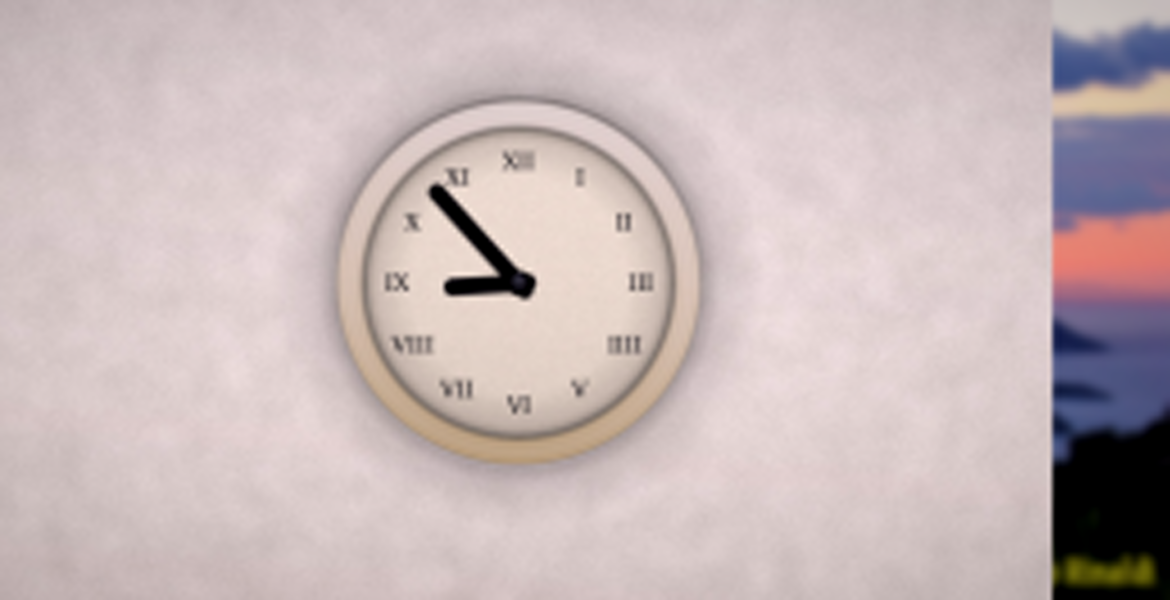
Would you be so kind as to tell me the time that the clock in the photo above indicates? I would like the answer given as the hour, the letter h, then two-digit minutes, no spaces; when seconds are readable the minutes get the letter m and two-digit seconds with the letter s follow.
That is 8h53
